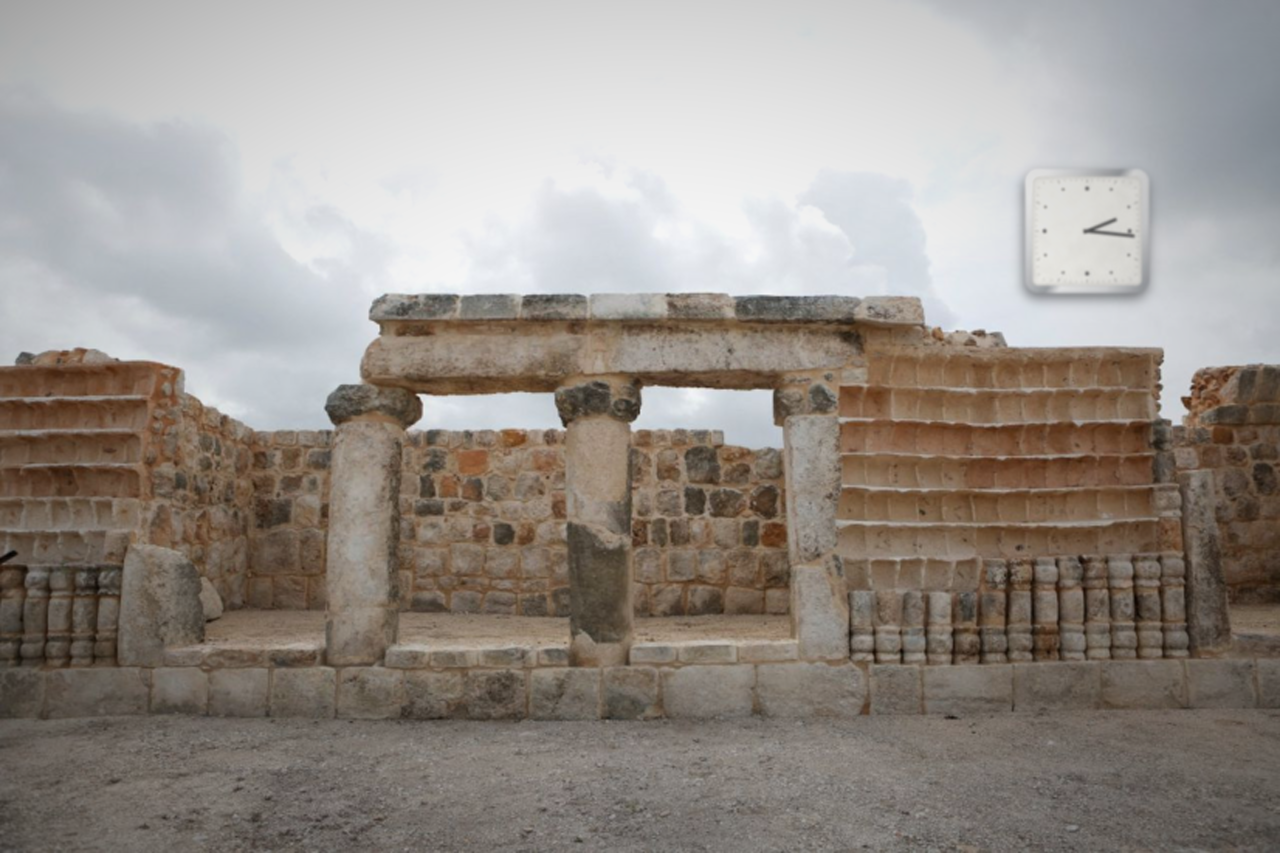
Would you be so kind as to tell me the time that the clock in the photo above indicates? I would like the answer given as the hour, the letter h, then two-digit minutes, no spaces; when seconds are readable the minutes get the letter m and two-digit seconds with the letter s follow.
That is 2h16
